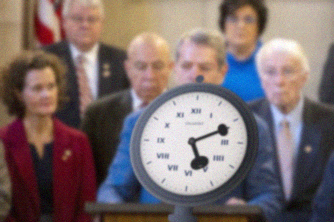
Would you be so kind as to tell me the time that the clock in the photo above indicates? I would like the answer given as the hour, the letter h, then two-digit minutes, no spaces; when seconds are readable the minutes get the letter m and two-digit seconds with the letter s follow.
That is 5h11
